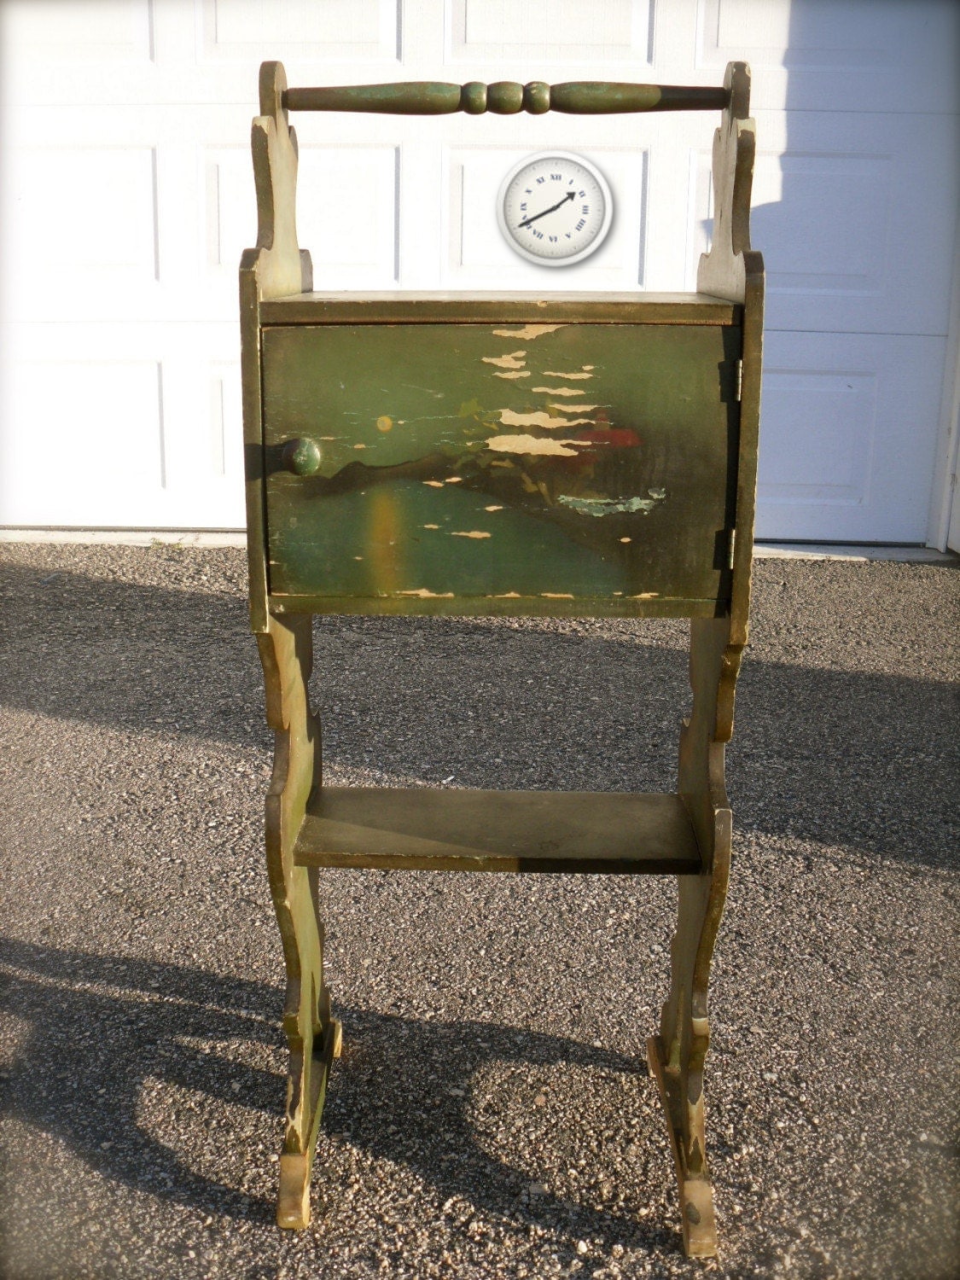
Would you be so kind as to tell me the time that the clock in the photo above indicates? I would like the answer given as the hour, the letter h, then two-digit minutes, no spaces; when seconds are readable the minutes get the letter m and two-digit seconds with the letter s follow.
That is 1h40
